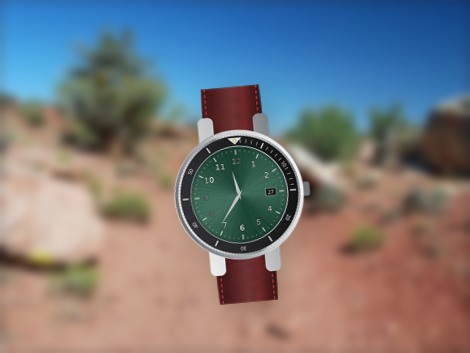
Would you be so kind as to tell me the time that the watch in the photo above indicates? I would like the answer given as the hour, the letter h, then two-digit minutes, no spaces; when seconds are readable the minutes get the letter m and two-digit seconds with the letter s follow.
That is 11h36
